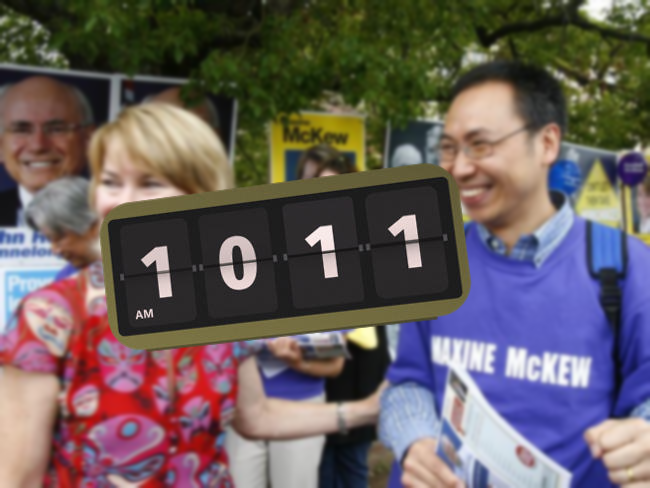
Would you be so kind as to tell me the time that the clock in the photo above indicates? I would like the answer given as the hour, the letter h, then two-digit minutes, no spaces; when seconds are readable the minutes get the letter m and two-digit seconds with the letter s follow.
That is 10h11
